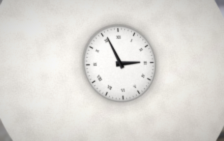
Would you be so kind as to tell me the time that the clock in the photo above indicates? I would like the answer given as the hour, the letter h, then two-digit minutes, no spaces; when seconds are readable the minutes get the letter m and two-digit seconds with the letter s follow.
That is 2h56
